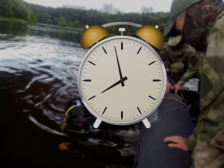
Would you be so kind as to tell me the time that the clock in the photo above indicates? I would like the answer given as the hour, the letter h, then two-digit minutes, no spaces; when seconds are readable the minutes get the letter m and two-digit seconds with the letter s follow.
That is 7h58
